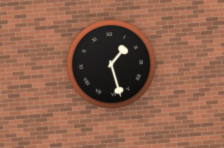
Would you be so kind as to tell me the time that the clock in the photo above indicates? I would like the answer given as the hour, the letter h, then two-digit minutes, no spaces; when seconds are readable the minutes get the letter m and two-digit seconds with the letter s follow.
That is 1h28
